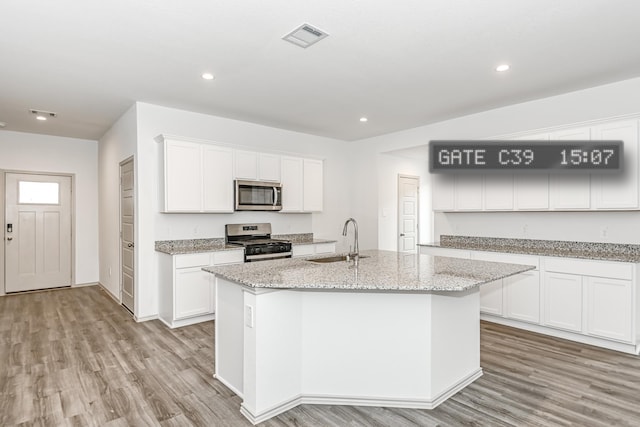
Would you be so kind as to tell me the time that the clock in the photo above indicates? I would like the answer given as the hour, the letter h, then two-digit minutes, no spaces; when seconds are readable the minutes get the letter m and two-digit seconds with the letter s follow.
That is 15h07
